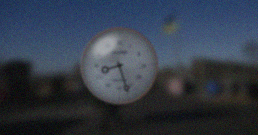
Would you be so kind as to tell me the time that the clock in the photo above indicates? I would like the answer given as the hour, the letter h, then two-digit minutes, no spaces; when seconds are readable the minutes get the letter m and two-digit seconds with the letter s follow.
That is 8h27
